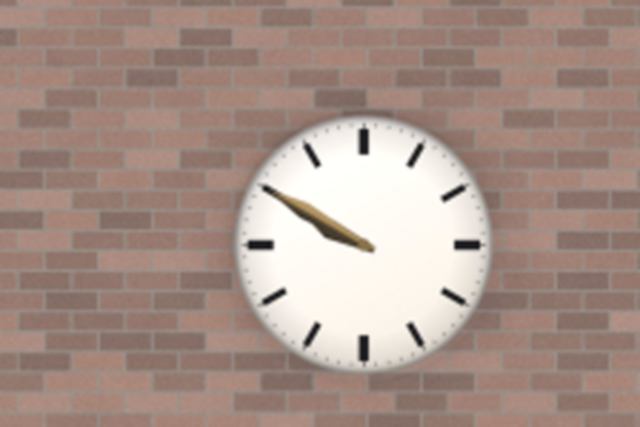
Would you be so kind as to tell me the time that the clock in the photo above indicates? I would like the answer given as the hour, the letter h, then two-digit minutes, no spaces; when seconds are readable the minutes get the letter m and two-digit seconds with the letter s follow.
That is 9h50
